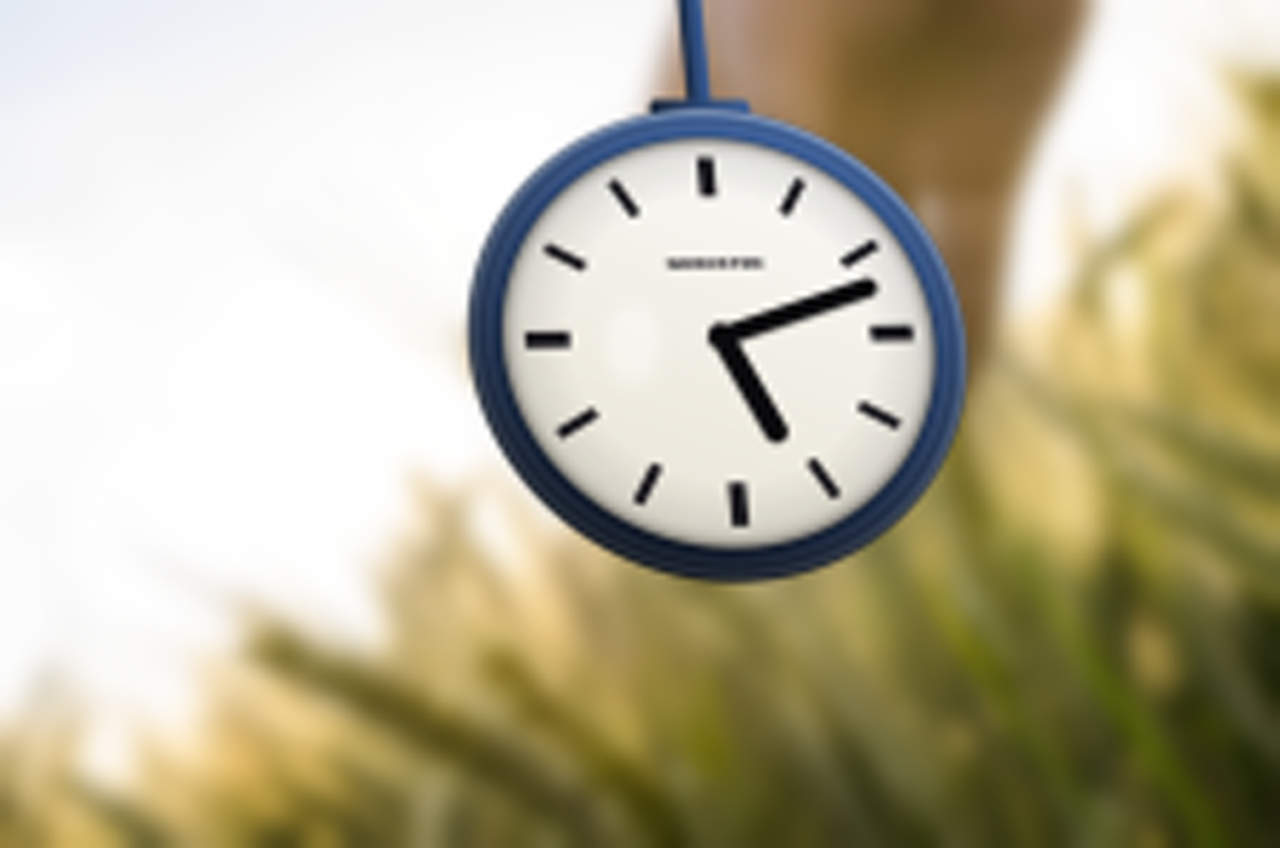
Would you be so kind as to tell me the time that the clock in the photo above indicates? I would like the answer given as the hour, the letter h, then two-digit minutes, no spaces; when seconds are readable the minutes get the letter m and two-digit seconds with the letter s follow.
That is 5h12
